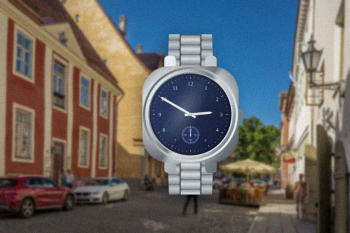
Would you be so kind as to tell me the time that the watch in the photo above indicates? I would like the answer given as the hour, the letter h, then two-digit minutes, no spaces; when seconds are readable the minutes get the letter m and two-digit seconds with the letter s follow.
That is 2h50
